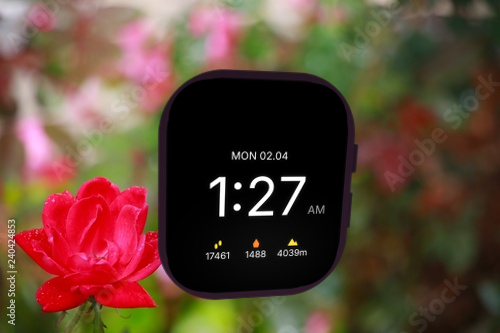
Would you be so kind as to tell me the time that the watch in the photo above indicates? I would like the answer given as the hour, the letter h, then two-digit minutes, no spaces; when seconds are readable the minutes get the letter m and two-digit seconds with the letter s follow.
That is 1h27
